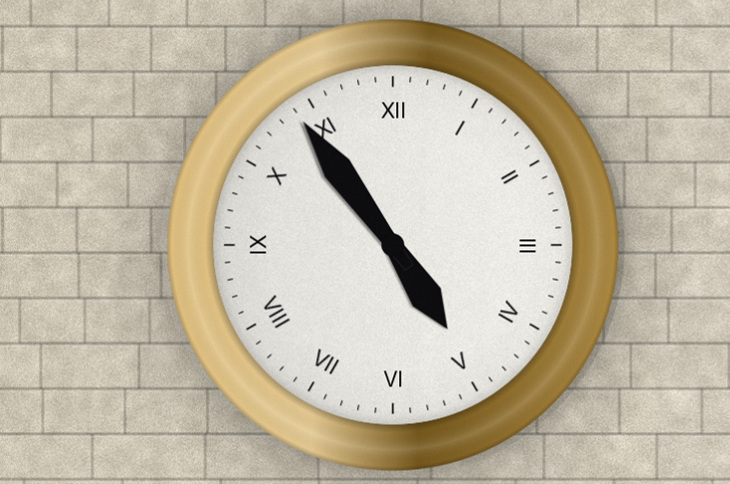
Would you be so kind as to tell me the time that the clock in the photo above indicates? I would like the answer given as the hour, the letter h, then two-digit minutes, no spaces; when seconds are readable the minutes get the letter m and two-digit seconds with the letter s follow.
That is 4h54
